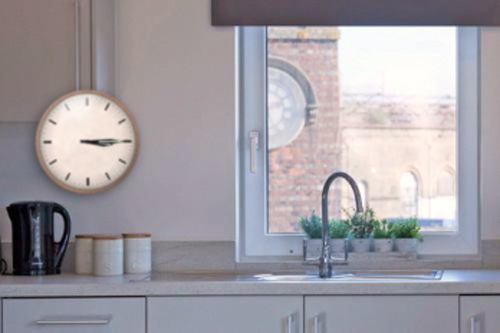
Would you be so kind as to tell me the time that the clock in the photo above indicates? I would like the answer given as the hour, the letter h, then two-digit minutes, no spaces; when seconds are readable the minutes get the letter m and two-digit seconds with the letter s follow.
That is 3h15
